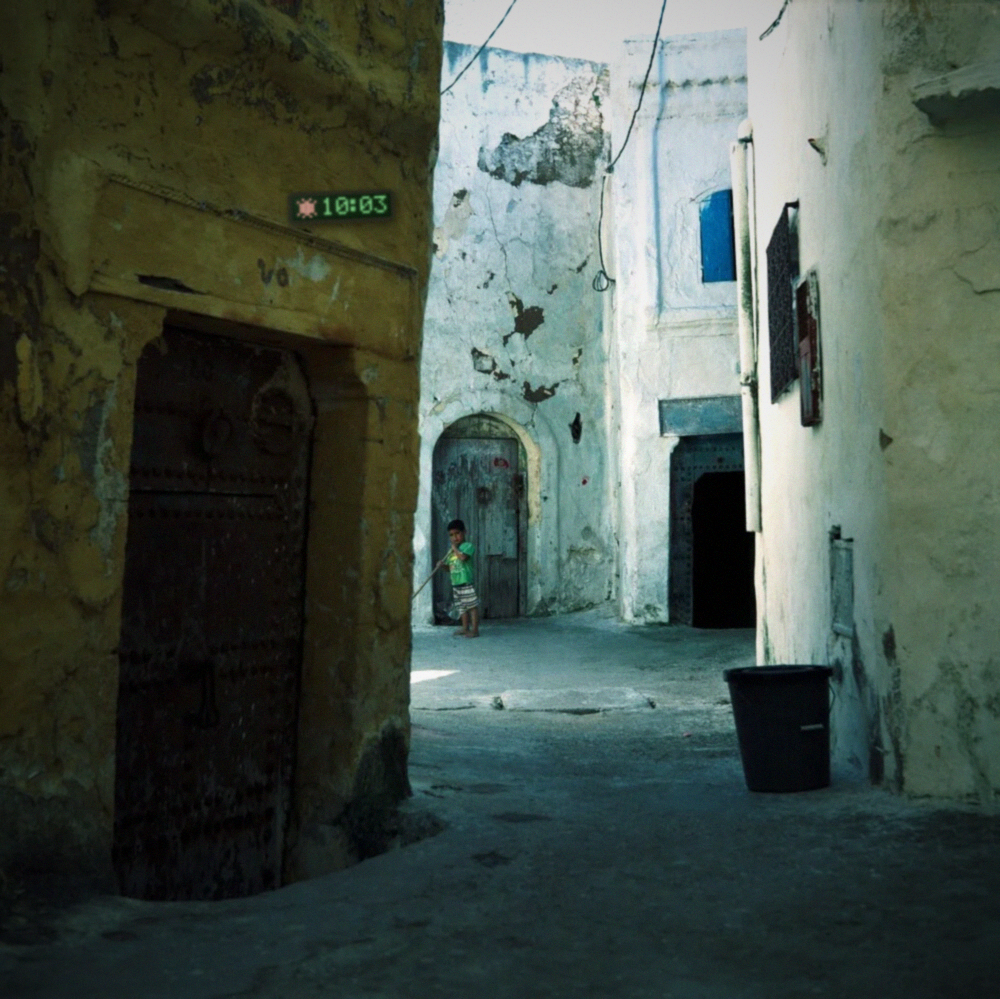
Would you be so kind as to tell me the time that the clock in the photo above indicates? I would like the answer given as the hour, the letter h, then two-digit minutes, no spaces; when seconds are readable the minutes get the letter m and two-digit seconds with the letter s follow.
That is 10h03
